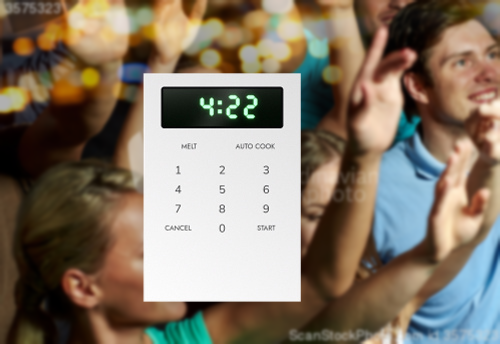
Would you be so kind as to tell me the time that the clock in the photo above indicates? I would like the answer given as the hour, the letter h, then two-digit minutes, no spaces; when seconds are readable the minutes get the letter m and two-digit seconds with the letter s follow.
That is 4h22
